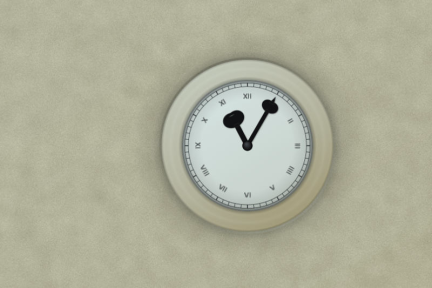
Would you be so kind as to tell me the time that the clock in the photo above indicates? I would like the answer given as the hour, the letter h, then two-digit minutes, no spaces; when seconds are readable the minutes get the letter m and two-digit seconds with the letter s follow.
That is 11h05
